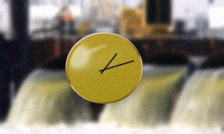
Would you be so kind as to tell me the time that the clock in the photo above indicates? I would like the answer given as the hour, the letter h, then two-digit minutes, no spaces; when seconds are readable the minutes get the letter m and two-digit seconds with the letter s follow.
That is 1h12
